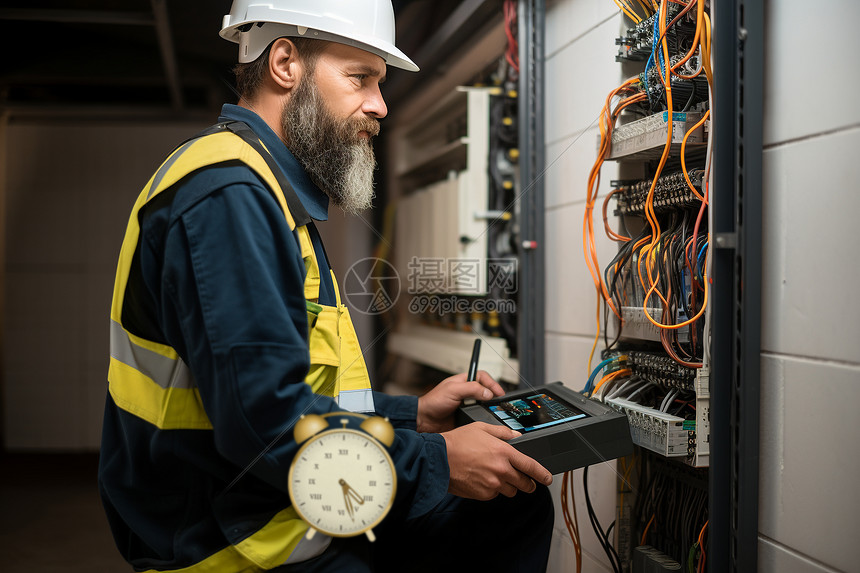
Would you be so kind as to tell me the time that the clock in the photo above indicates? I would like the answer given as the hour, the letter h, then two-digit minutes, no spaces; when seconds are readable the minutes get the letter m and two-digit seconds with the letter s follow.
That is 4h27
